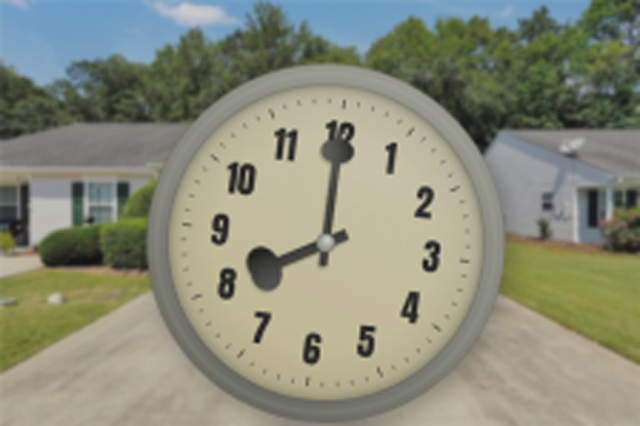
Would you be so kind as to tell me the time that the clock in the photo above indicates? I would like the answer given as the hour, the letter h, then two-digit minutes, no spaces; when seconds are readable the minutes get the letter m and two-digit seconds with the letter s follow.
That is 8h00
